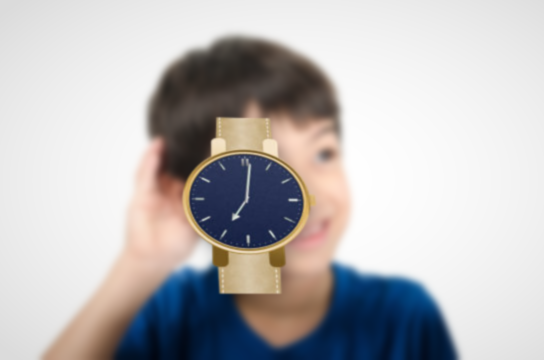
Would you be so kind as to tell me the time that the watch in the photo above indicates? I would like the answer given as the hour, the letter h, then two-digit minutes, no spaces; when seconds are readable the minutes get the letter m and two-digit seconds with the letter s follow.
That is 7h01
